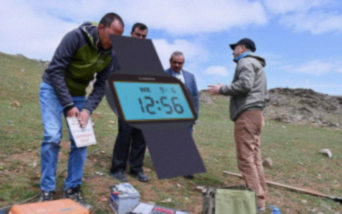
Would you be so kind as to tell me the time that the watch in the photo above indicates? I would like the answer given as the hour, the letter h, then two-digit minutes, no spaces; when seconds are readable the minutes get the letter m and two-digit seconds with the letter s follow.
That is 12h56
